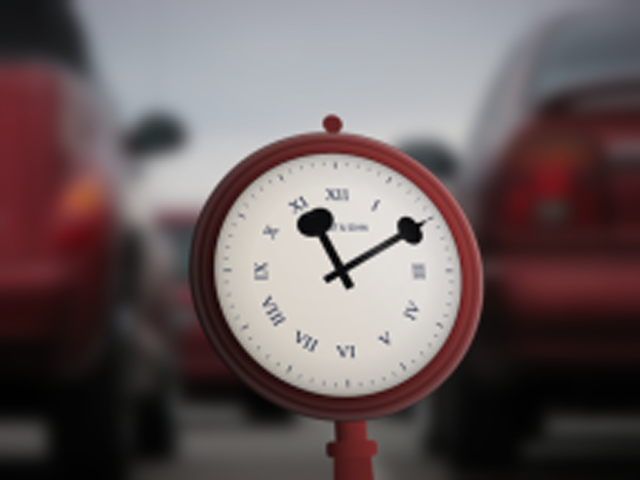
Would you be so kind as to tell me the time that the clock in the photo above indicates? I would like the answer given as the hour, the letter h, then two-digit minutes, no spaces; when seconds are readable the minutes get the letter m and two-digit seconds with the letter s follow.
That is 11h10
